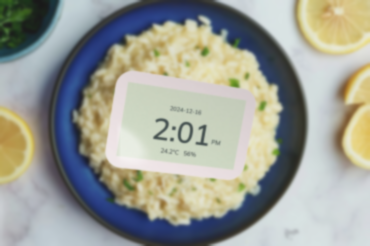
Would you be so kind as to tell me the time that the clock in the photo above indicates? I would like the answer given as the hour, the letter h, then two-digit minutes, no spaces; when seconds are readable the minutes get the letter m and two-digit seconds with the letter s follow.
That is 2h01
